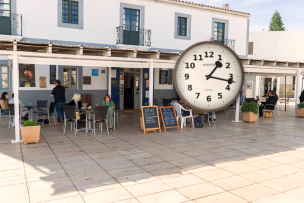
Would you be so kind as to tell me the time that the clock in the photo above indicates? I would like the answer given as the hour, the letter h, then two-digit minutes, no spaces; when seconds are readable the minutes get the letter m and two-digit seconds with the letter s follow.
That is 1h17
